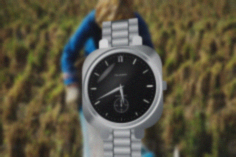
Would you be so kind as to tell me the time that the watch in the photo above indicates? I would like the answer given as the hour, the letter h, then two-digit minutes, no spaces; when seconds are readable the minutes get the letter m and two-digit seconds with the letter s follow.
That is 5h41
